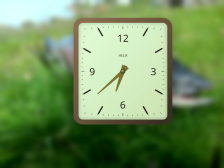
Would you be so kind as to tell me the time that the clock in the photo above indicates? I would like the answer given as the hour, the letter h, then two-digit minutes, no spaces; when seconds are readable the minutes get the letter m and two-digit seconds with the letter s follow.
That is 6h38
